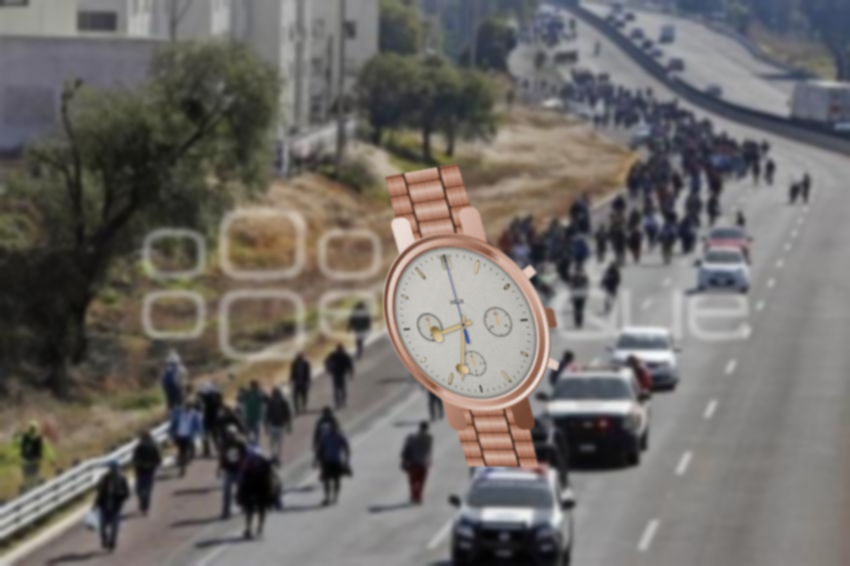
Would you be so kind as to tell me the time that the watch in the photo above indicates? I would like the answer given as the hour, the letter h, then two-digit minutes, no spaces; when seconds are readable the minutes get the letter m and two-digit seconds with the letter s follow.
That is 8h33
